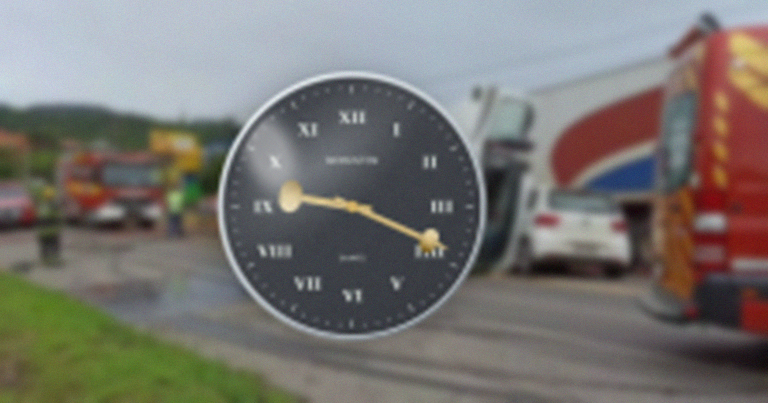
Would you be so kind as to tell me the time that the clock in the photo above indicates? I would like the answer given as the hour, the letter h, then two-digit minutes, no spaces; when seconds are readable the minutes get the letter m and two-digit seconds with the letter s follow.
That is 9h19
